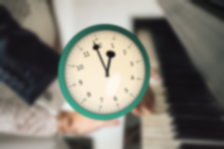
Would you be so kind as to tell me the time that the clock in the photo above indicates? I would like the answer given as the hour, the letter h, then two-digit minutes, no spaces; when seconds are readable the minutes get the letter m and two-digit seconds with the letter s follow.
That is 12h59
